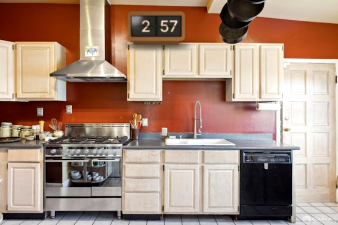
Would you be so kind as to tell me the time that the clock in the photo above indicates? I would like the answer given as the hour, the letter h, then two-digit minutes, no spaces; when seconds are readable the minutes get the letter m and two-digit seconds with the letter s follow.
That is 2h57
